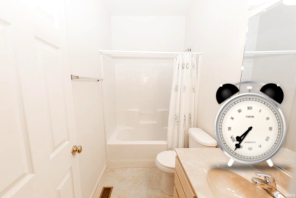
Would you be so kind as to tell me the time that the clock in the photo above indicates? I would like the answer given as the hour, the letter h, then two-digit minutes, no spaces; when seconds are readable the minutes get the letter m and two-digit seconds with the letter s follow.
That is 7h36
